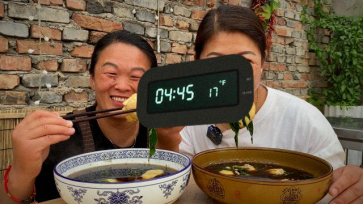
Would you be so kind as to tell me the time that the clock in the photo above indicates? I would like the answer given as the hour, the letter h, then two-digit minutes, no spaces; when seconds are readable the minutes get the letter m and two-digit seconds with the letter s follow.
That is 4h45
